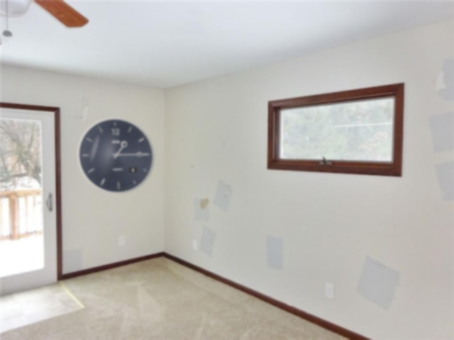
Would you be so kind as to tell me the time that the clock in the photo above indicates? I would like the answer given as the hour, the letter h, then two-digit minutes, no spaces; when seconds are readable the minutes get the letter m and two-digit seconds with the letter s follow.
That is 1h15
